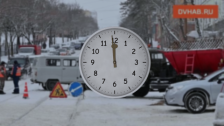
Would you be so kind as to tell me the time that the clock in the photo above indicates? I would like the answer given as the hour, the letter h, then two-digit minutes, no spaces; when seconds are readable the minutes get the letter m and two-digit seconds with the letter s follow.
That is 11h59
